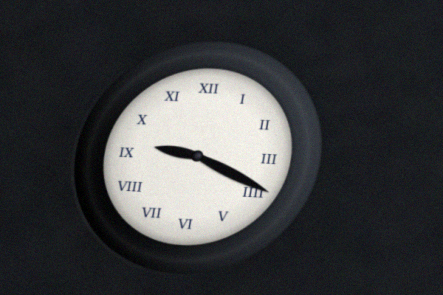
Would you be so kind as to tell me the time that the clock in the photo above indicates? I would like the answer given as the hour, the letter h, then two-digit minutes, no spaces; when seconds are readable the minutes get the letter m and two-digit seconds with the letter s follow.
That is 9h19
